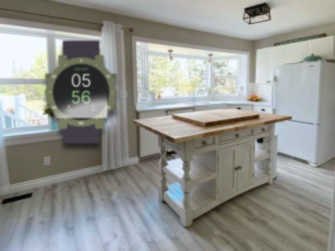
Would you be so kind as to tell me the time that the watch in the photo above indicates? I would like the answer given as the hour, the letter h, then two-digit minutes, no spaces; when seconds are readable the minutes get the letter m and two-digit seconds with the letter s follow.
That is 5h56
